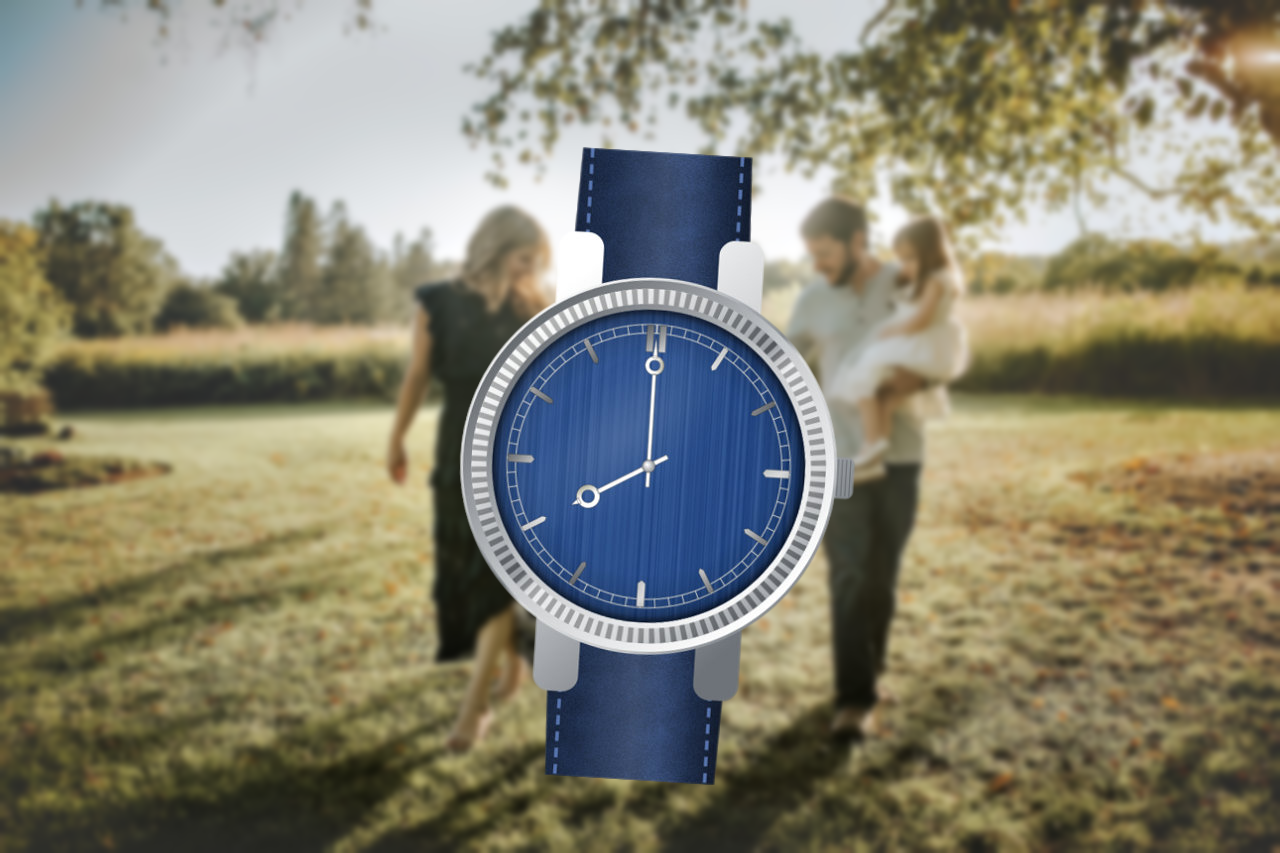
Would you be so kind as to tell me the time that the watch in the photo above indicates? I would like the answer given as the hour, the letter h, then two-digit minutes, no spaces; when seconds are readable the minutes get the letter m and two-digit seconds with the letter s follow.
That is 8h00
